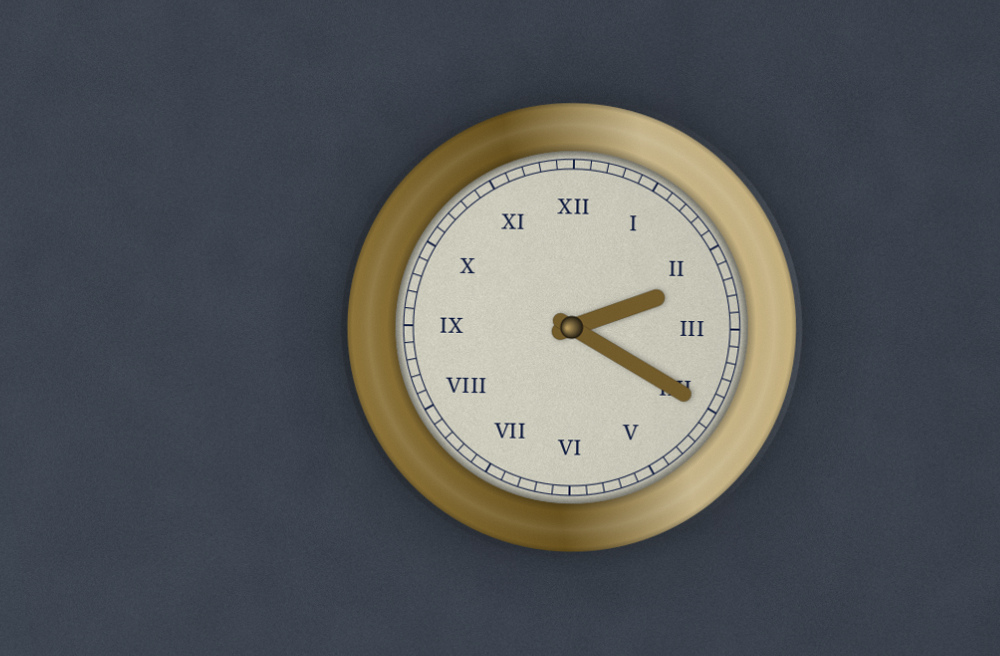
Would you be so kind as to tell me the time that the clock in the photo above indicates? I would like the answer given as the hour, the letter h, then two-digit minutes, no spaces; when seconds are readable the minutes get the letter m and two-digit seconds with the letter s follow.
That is 2h20
